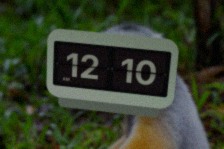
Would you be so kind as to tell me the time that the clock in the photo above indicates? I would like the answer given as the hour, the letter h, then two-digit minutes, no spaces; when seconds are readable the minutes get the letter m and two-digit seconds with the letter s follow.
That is 12h10
